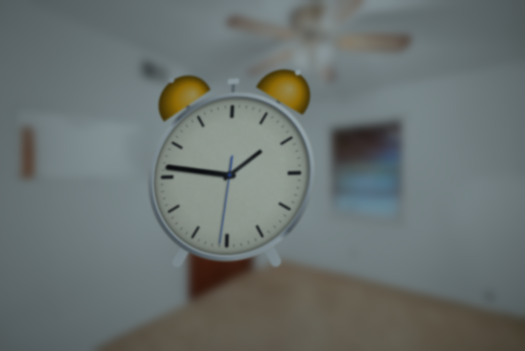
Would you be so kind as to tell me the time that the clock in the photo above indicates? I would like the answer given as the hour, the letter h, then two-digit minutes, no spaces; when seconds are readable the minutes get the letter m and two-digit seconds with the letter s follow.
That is 1h46m31s
